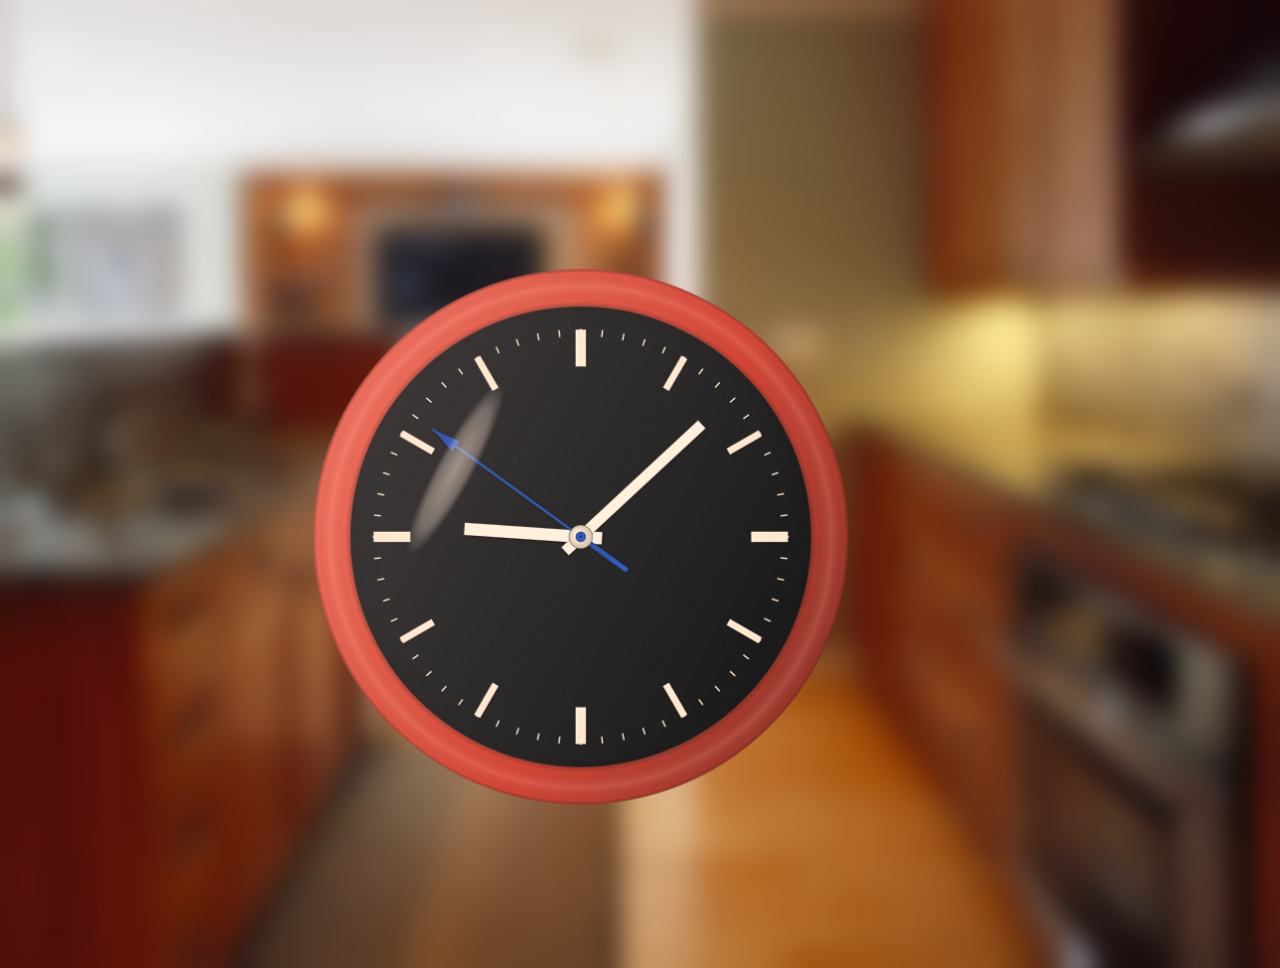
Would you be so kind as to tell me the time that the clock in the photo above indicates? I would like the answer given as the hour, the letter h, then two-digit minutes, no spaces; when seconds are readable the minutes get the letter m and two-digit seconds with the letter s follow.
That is 9h07m51s
